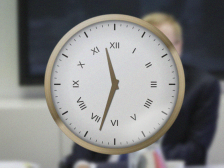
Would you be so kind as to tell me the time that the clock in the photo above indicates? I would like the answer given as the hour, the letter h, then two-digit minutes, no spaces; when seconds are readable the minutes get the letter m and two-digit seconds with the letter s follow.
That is 11h33
